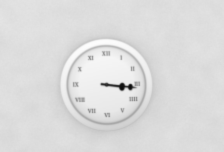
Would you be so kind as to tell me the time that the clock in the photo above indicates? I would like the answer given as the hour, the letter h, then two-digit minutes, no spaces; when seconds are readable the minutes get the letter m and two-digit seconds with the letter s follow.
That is 3h16
